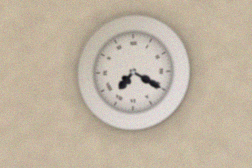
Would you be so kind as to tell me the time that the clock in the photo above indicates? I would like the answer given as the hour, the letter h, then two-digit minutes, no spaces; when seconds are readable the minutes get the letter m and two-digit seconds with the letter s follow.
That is 7h20
